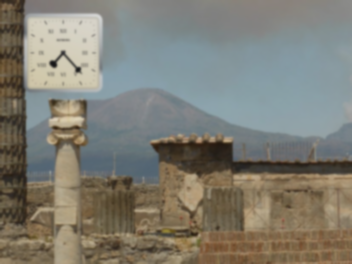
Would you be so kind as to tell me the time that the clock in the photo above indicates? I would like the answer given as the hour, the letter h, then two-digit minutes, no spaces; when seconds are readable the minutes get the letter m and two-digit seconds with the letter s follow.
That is 7h23
